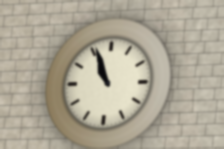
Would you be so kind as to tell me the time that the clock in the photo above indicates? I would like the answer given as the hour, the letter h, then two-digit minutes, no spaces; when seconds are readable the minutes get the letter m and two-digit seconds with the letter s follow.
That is 10h56
